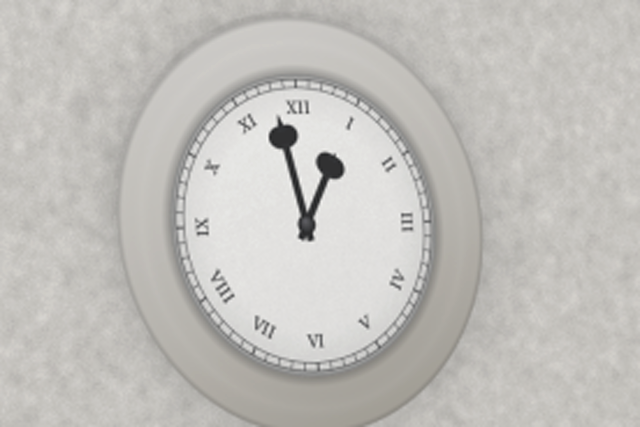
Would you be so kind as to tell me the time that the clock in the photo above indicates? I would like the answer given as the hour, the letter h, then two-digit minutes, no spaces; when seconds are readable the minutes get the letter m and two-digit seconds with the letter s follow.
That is 12h58
